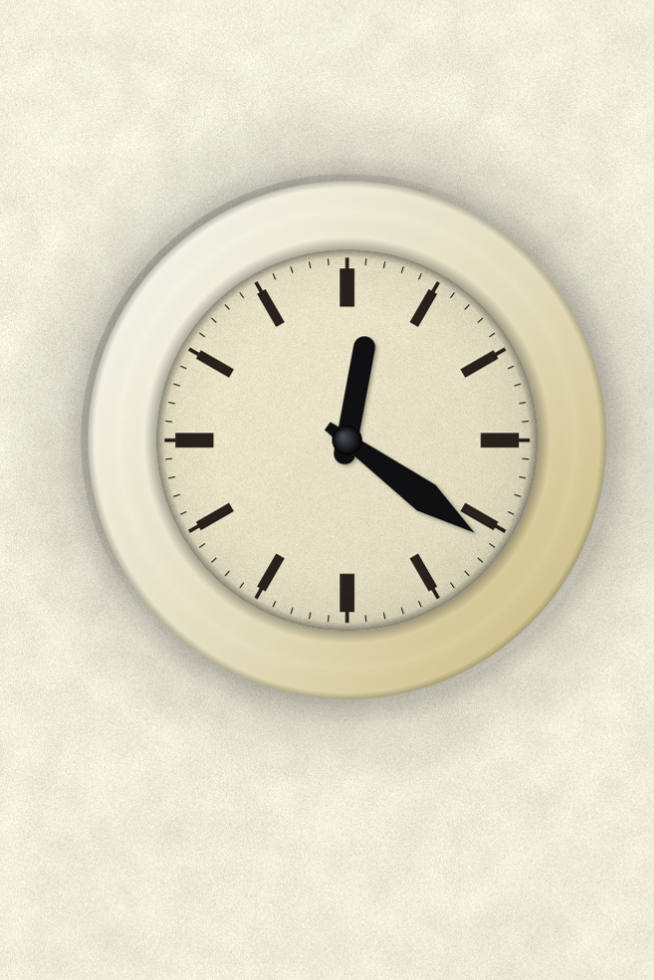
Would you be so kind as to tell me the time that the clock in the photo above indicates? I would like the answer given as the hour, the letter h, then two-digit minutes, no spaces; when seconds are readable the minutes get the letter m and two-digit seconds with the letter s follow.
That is 12h21
